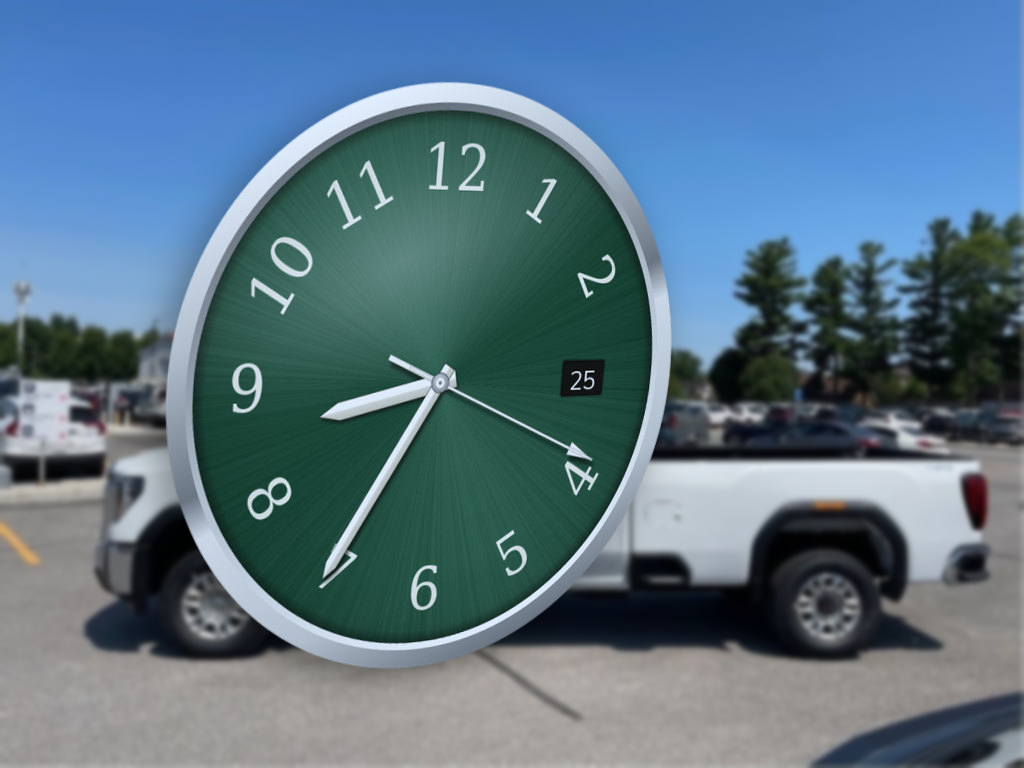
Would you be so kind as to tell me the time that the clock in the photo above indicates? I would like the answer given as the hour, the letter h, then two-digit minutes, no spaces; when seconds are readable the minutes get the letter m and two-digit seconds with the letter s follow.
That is 8h35m19s
